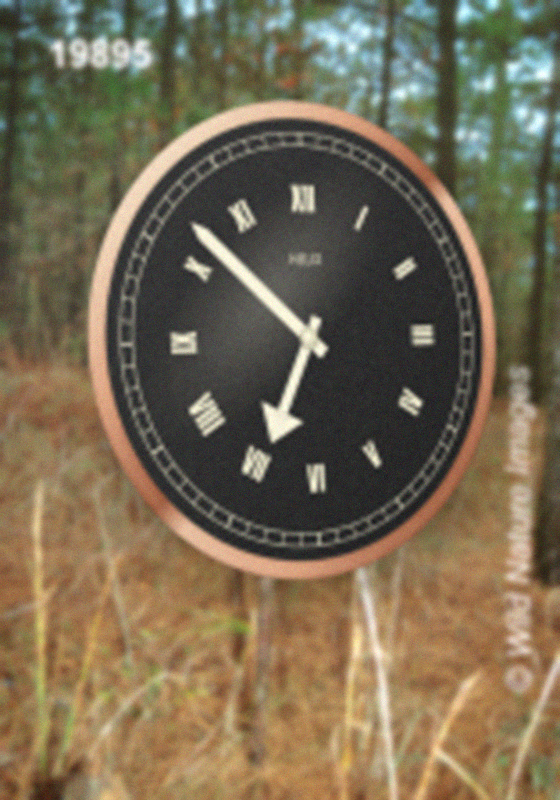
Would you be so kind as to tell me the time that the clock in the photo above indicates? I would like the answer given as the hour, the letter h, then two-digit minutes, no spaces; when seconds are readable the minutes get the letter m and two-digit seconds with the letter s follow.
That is 6h52
